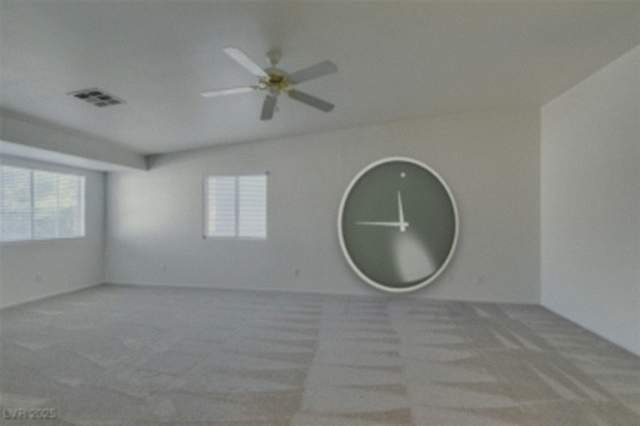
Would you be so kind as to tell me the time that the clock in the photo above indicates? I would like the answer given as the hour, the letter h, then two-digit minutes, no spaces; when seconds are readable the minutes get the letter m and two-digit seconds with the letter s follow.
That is 11h45
